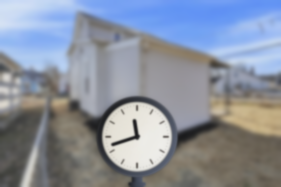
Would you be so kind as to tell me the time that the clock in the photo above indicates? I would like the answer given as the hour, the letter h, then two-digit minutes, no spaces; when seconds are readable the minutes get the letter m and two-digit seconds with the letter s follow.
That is 11h42
